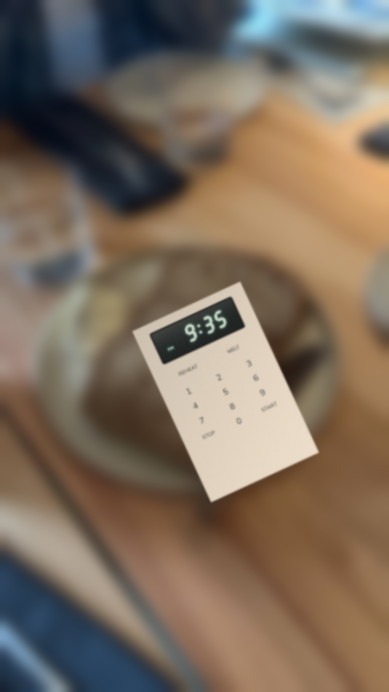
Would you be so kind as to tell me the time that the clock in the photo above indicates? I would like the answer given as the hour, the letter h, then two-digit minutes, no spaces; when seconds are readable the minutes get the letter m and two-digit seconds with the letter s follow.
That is 9h35
